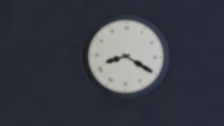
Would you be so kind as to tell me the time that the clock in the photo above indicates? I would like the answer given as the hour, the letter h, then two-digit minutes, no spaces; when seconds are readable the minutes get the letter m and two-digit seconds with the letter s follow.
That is 8h20
